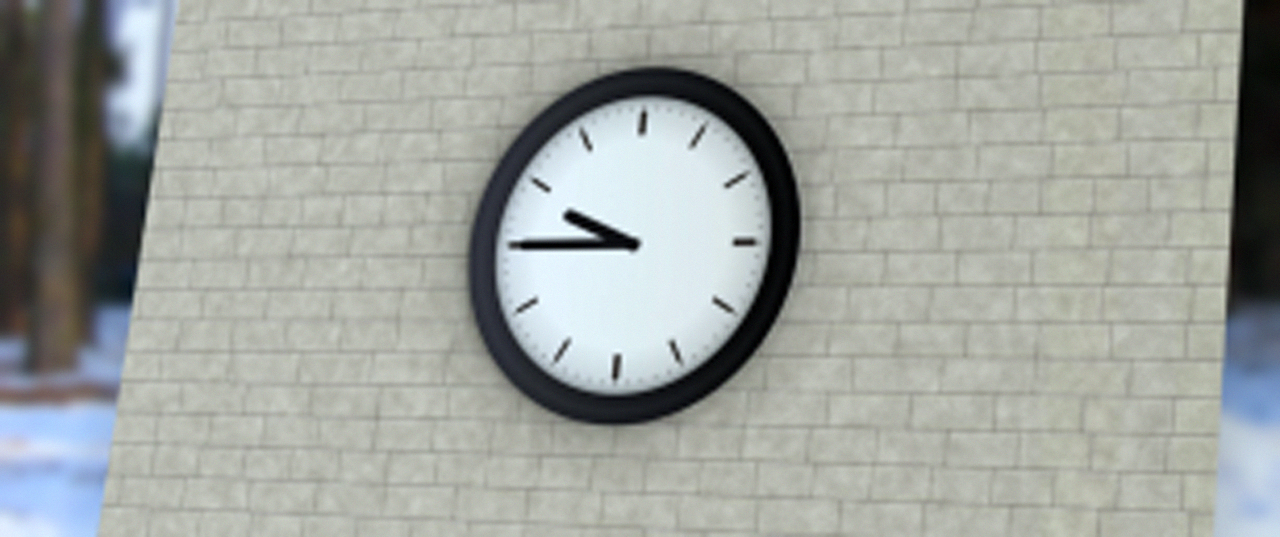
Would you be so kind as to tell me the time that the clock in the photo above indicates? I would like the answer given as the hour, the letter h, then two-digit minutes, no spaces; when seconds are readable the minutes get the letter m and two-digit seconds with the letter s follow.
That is 9h45
